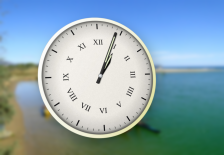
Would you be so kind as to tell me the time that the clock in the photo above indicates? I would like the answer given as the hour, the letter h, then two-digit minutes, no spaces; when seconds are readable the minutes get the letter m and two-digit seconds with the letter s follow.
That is 1h04
